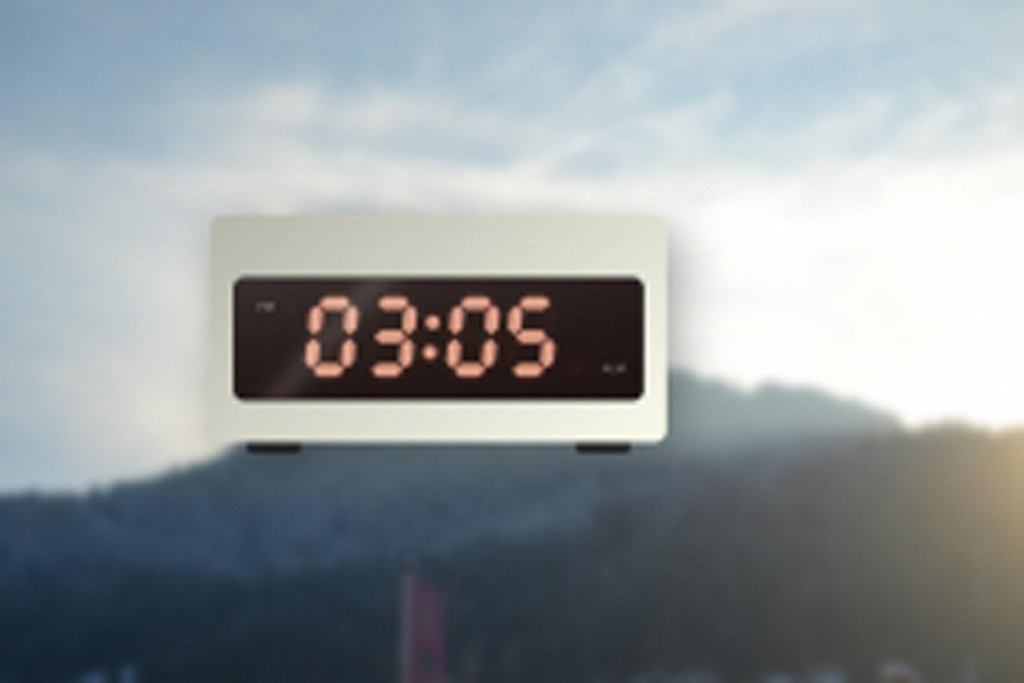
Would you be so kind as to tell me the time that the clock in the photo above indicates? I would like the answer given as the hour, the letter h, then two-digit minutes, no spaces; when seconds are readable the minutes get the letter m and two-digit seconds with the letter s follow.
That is 3h05
